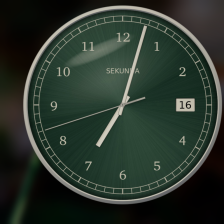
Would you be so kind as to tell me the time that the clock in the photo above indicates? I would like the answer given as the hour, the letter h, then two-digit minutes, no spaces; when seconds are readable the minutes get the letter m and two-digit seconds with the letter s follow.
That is 7h02m42s
